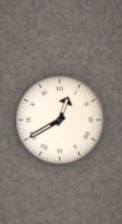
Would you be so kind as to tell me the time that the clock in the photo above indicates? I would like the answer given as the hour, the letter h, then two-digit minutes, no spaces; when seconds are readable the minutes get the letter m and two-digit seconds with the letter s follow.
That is 12h40
